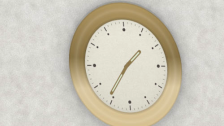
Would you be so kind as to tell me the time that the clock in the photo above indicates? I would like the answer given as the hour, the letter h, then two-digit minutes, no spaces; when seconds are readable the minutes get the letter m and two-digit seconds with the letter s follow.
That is 1h36
